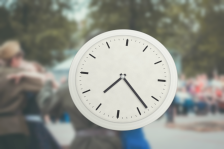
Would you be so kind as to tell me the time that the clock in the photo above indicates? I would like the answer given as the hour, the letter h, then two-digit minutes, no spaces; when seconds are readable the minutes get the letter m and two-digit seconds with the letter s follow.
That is 7h23
